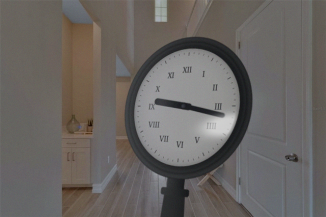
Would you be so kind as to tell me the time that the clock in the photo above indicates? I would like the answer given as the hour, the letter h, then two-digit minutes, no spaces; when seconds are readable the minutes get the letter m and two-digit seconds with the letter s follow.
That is 9h17
